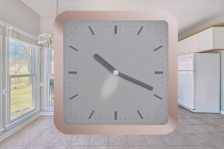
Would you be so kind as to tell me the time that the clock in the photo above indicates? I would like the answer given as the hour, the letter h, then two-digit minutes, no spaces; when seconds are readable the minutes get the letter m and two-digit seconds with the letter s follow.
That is 10h19
